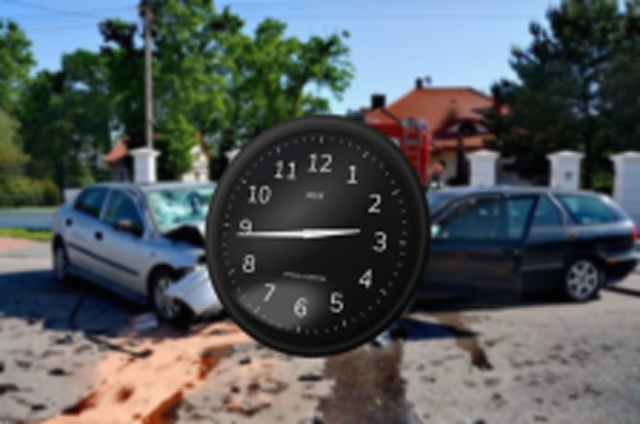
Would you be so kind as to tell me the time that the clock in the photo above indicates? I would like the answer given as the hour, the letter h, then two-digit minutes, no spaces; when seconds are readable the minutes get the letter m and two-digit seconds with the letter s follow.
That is 2h44
